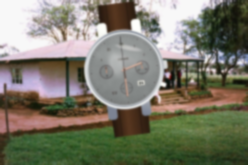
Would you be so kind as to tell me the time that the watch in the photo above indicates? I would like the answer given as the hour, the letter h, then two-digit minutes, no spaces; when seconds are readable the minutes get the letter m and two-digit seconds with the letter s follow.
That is 2h30
